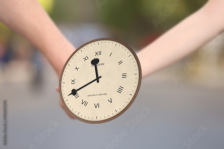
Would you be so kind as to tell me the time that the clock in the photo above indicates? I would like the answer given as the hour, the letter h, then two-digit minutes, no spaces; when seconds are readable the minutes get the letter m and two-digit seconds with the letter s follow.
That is 11h41
